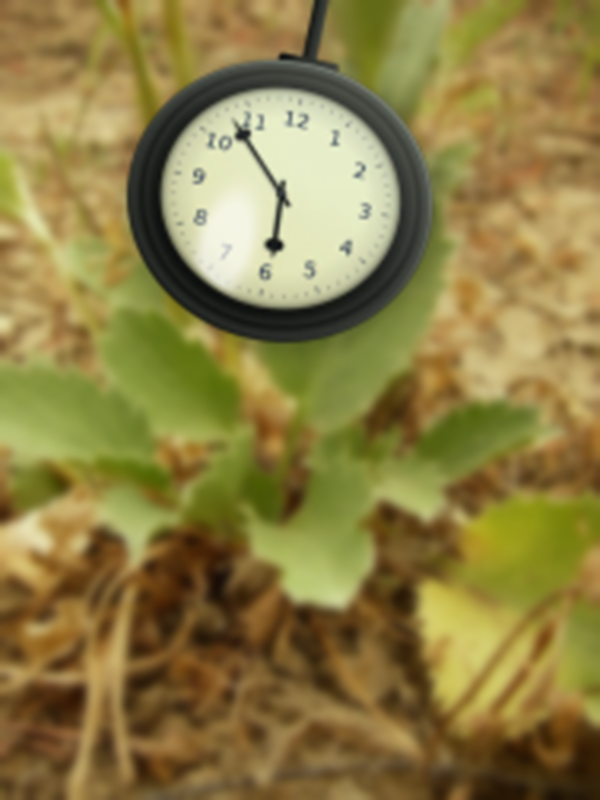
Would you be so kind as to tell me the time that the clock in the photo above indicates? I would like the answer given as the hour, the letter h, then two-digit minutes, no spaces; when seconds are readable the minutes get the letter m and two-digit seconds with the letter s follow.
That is 5h53
